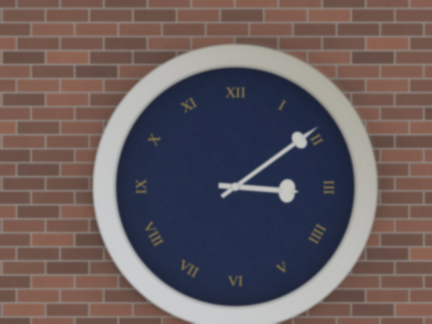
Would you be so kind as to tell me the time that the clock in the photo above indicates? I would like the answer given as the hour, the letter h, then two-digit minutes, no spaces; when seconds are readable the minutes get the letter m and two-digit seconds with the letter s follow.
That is 3h09
